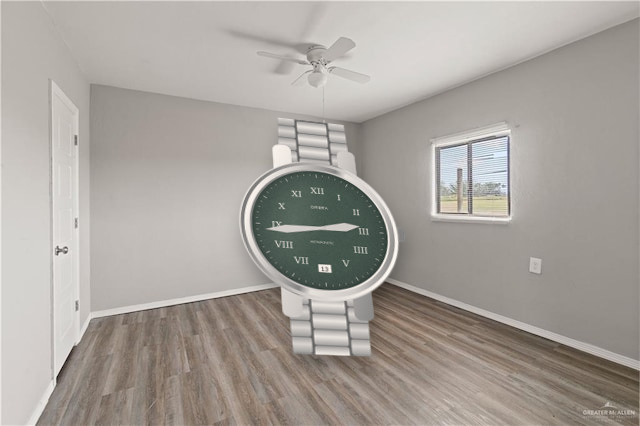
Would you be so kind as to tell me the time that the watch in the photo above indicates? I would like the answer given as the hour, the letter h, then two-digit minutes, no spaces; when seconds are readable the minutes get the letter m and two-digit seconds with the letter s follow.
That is 2h44
